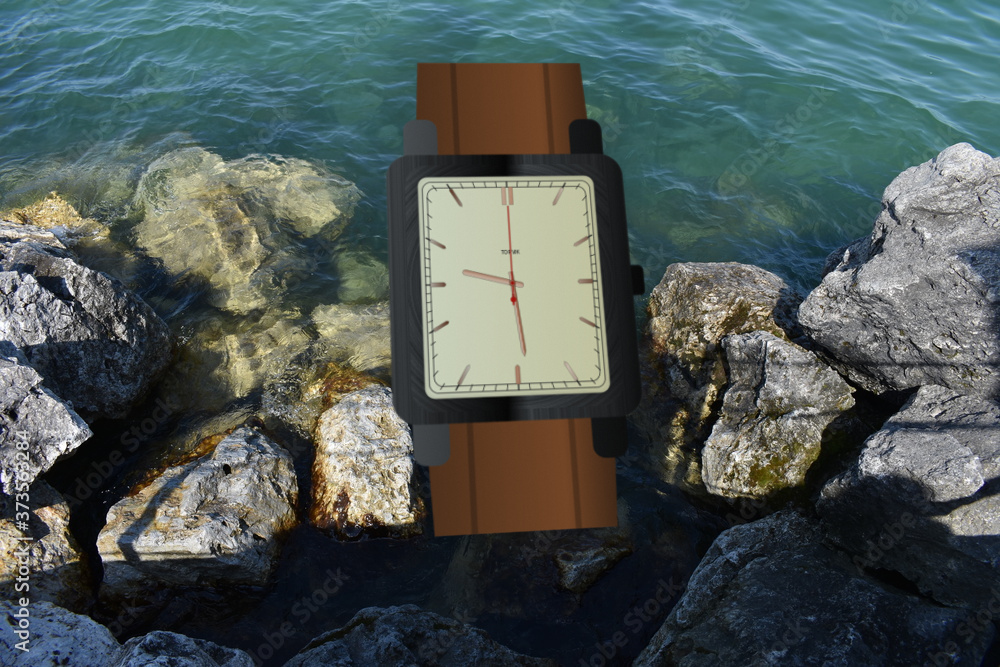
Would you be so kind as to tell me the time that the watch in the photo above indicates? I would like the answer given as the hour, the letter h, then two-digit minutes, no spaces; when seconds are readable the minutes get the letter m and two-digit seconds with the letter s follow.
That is 9h29m00s
